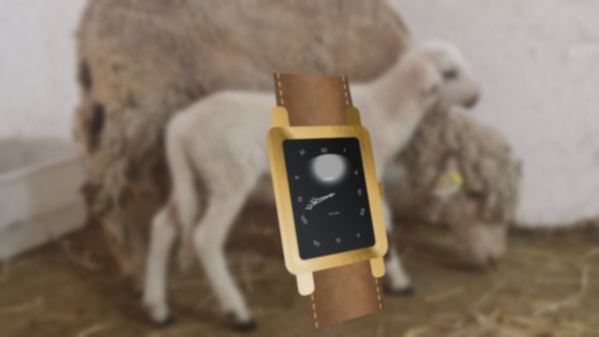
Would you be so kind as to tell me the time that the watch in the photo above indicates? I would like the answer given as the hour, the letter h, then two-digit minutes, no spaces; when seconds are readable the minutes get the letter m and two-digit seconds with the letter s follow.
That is 8h42
